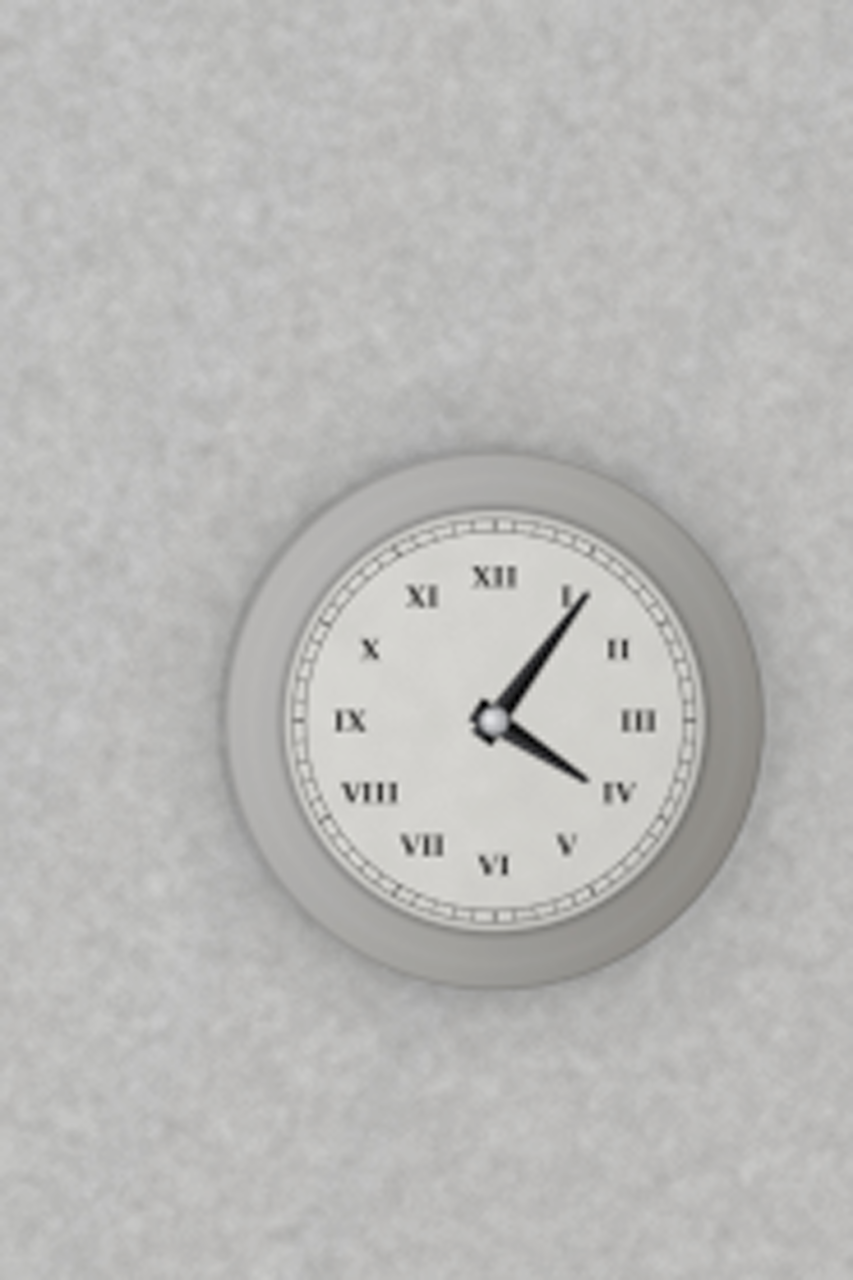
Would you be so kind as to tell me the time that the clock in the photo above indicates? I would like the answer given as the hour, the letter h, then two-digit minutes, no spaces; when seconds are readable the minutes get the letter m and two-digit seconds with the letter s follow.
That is 4h06
